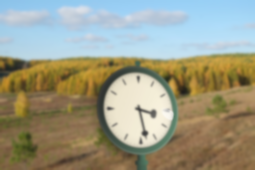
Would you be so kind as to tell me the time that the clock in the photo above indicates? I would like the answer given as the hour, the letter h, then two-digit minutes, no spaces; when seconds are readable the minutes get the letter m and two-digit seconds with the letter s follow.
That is 3h28
